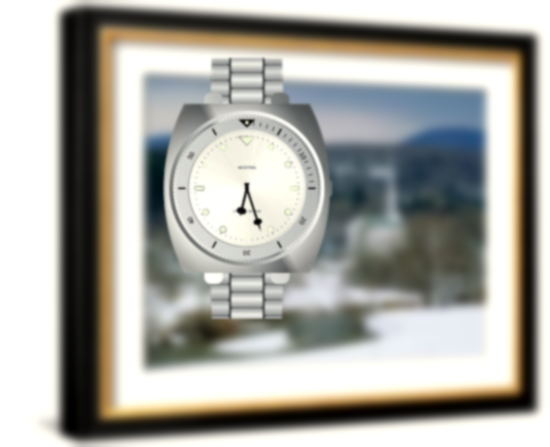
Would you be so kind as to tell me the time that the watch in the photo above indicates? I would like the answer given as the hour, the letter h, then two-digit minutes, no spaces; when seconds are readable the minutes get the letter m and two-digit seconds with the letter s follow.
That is 6h27
